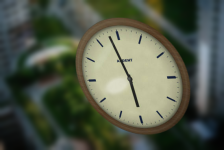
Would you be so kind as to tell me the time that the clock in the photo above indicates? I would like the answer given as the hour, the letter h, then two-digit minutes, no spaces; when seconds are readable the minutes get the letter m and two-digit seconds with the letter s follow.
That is 5h58
